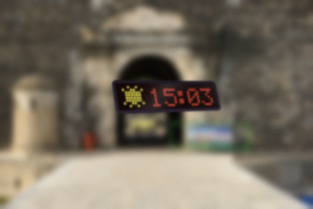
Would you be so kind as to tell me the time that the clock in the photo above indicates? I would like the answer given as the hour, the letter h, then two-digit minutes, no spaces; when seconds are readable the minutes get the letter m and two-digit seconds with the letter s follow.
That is 15h03
